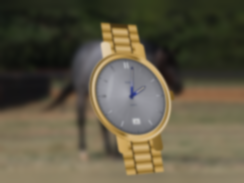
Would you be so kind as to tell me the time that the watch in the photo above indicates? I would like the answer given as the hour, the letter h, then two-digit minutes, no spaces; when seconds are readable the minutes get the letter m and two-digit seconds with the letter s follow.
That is 2h02
